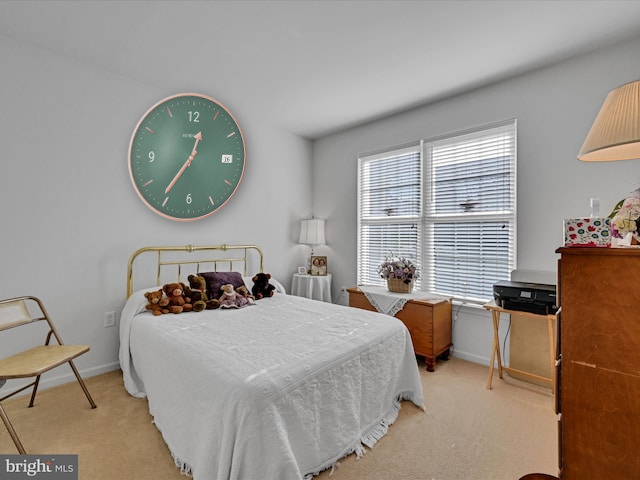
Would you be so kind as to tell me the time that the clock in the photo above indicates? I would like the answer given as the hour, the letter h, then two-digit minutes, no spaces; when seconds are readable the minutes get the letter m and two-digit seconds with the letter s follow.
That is 12h36
